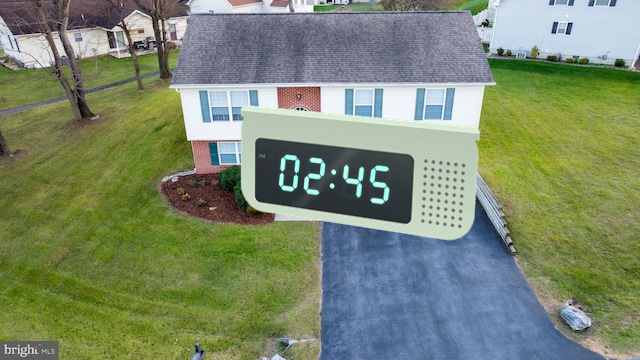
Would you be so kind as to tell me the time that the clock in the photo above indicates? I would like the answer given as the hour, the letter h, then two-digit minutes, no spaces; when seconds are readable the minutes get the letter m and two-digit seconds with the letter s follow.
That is 2h45
